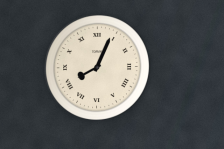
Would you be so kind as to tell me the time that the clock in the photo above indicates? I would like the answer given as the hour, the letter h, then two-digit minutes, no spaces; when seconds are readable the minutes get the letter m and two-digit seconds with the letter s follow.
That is 8h04
